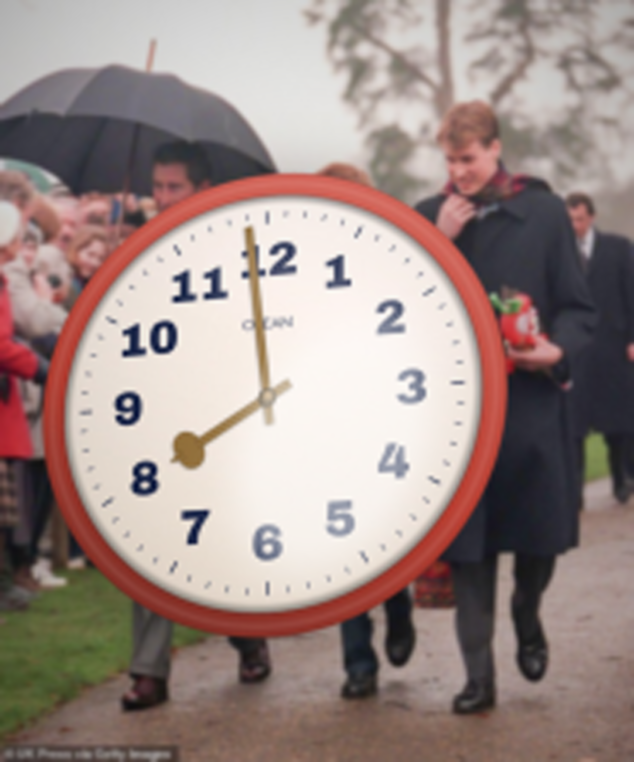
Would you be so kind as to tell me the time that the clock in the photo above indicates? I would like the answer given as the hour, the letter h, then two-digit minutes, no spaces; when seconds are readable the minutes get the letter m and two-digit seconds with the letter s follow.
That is 7h59
